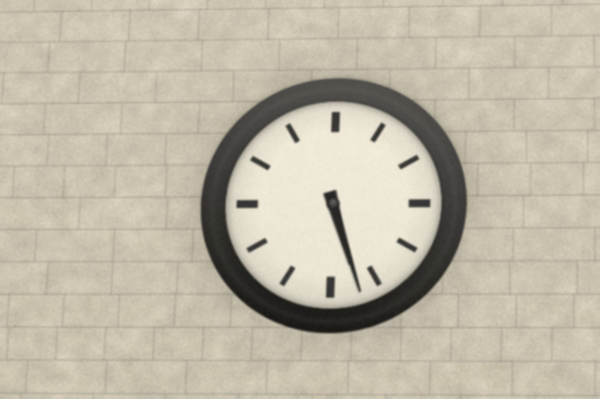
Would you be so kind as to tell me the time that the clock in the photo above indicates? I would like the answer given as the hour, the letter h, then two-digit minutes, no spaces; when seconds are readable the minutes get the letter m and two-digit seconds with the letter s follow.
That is 5h27
